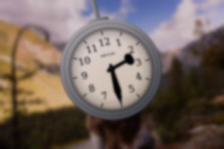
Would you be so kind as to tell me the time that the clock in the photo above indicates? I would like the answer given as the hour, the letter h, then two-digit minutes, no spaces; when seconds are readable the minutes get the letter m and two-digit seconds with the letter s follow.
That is 2h30
